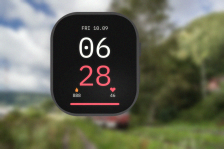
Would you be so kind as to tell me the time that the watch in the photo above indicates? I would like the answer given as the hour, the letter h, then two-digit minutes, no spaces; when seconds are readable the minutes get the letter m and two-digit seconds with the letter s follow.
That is 6h28
